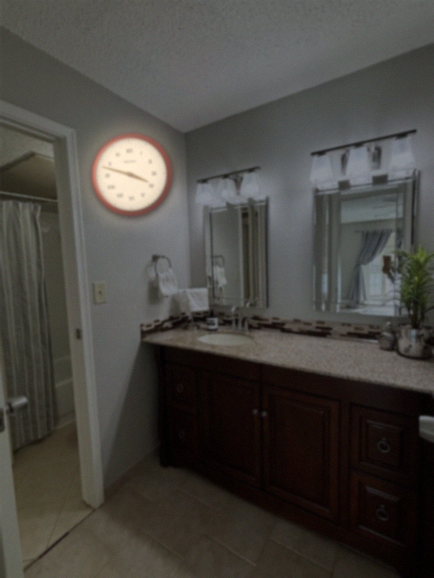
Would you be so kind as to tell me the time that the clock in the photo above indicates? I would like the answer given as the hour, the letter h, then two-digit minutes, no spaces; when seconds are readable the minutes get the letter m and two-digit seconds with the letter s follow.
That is 3h48
